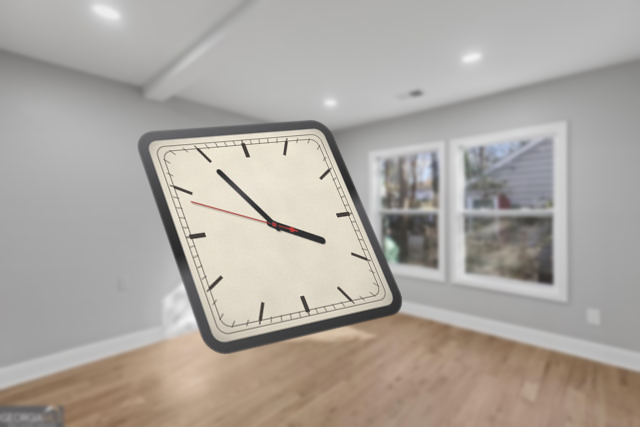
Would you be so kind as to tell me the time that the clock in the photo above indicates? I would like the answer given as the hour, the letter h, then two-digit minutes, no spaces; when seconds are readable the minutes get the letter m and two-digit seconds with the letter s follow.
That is 3h54m49s
